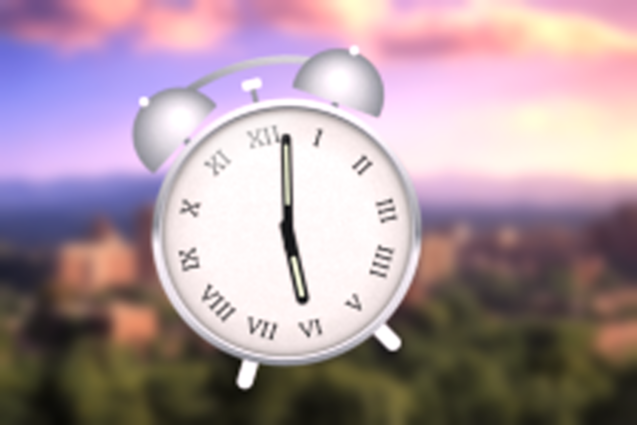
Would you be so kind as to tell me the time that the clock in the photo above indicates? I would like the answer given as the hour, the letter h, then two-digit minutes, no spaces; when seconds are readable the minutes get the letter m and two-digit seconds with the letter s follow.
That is 6h02
